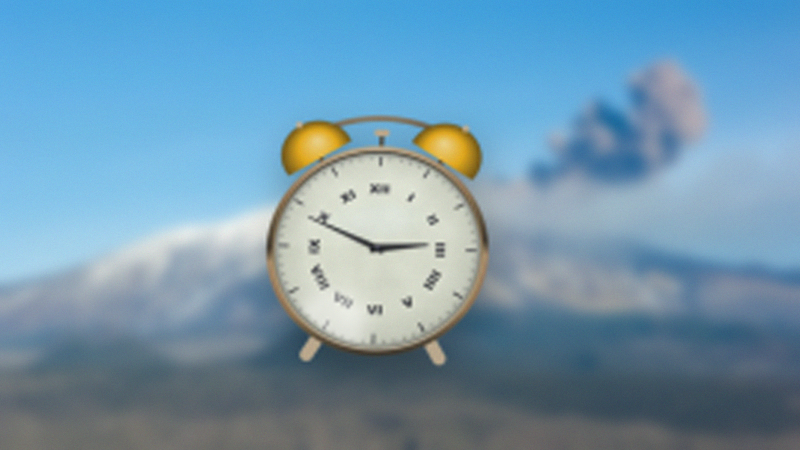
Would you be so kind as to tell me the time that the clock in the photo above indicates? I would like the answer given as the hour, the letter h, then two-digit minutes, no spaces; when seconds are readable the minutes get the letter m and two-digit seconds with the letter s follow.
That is 2h49
